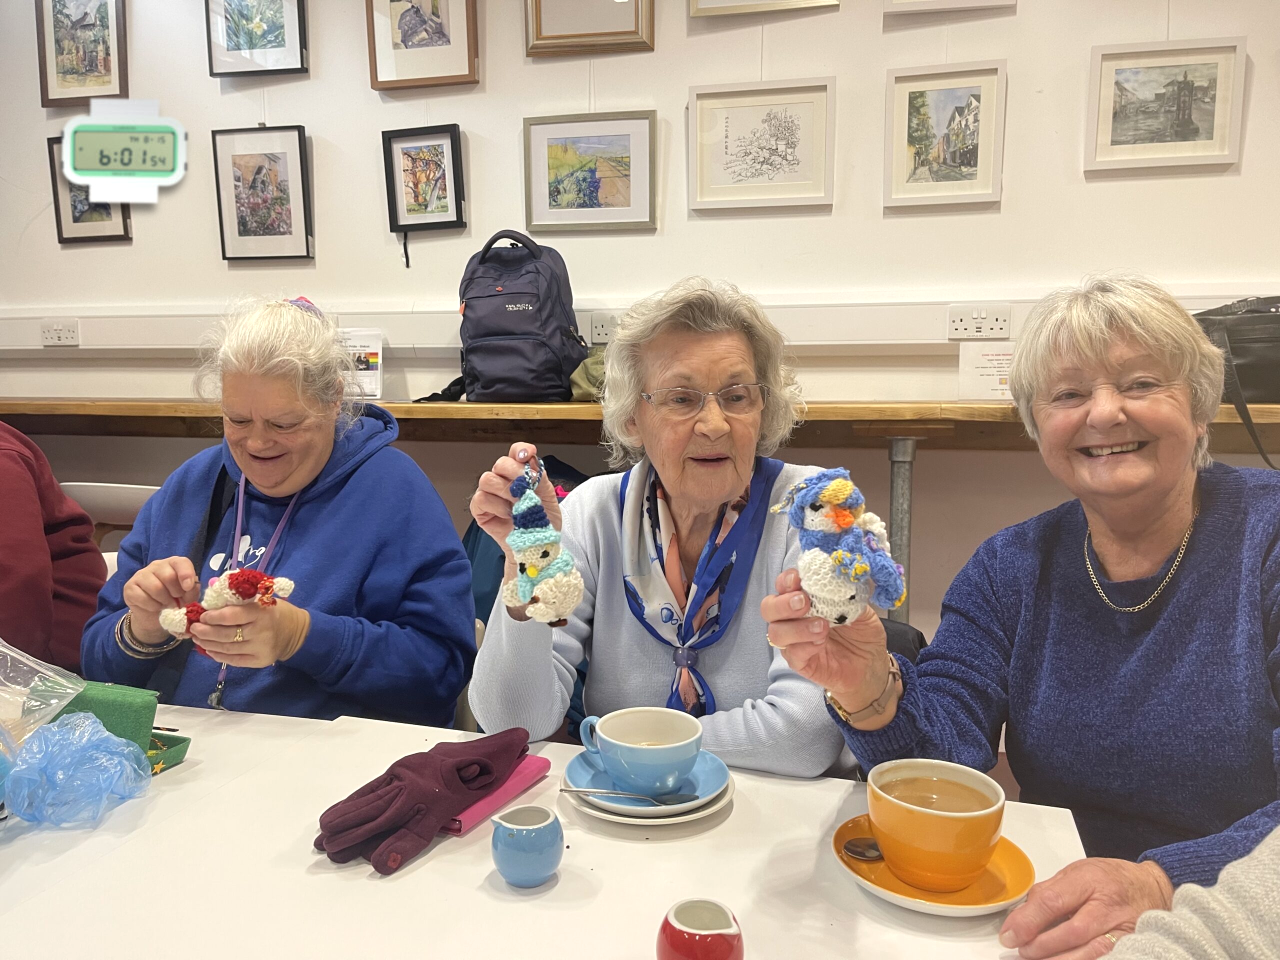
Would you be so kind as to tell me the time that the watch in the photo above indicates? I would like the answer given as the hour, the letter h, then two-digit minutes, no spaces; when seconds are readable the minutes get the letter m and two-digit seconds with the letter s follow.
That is 6h01
